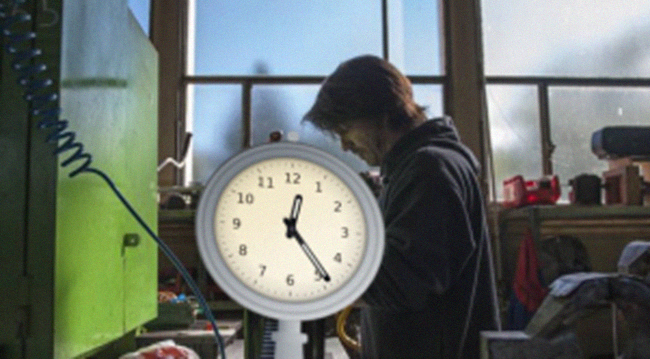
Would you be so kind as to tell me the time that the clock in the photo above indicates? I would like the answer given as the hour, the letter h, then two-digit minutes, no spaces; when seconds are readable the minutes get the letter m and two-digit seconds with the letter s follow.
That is 12h24
